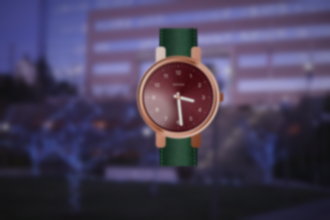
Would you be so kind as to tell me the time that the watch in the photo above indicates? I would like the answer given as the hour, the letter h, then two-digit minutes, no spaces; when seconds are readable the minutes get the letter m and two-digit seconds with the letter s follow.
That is 3h29
